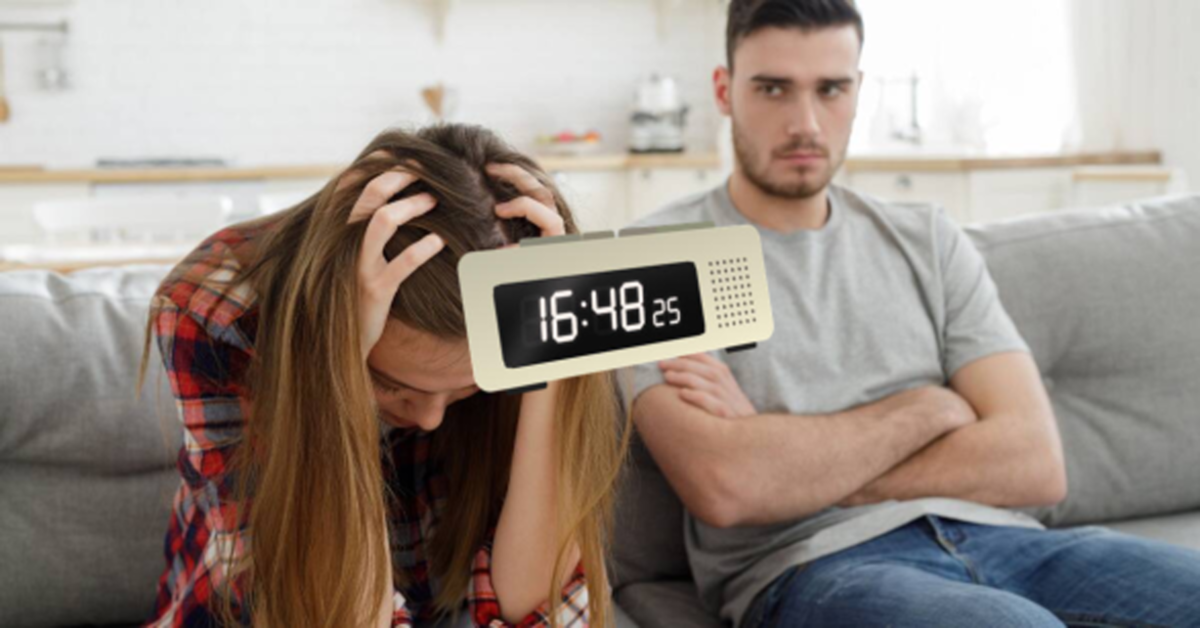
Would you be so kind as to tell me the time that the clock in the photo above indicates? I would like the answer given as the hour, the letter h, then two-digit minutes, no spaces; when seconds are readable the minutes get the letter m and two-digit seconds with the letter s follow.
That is 16h48m25s
